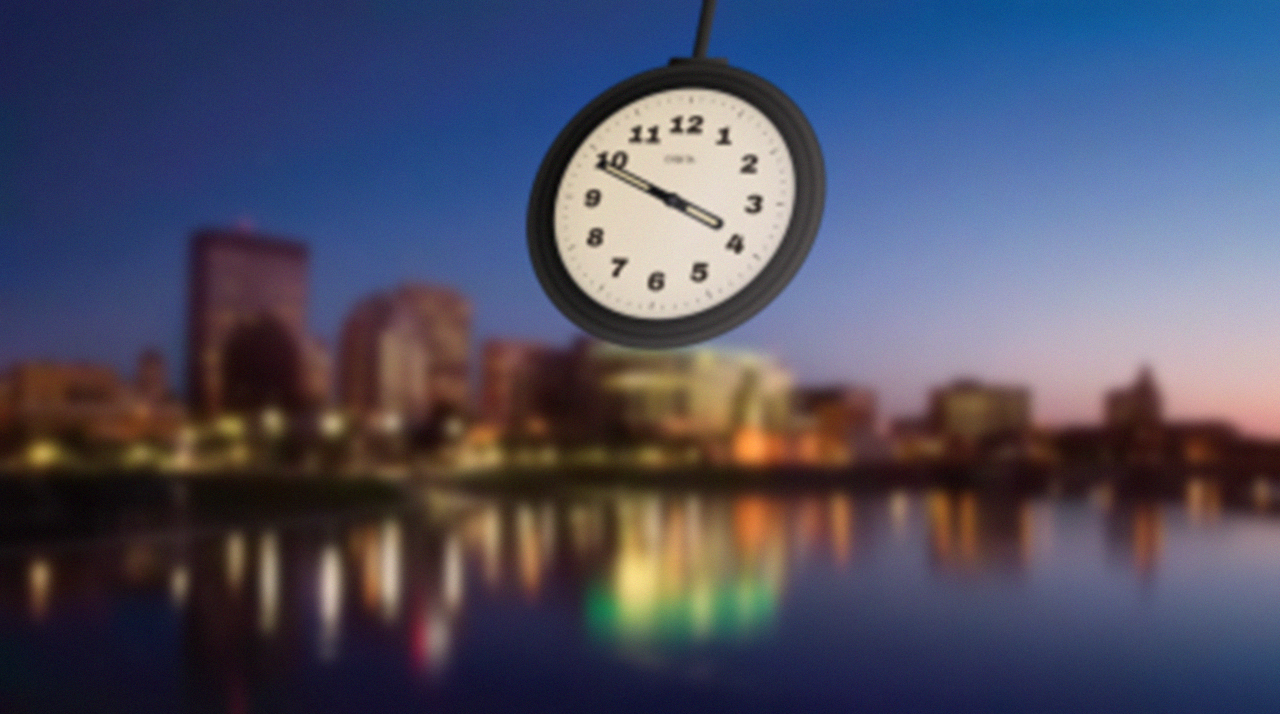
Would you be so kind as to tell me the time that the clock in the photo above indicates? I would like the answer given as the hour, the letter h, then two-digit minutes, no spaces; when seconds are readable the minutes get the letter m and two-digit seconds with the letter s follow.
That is 3h49
